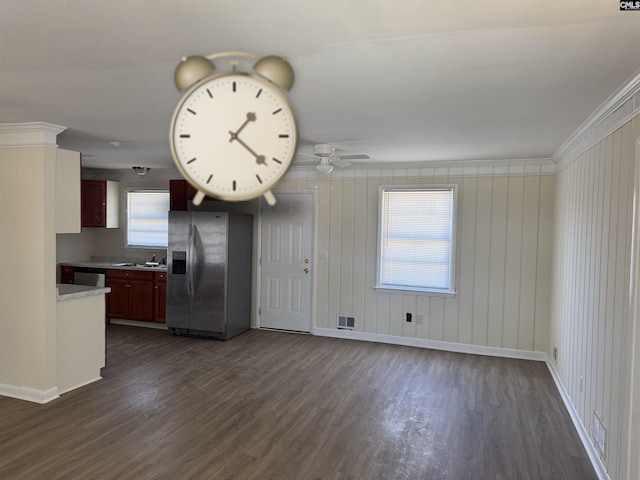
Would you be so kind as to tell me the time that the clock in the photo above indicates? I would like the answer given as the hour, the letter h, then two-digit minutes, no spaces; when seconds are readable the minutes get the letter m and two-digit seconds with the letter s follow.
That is 1h22
